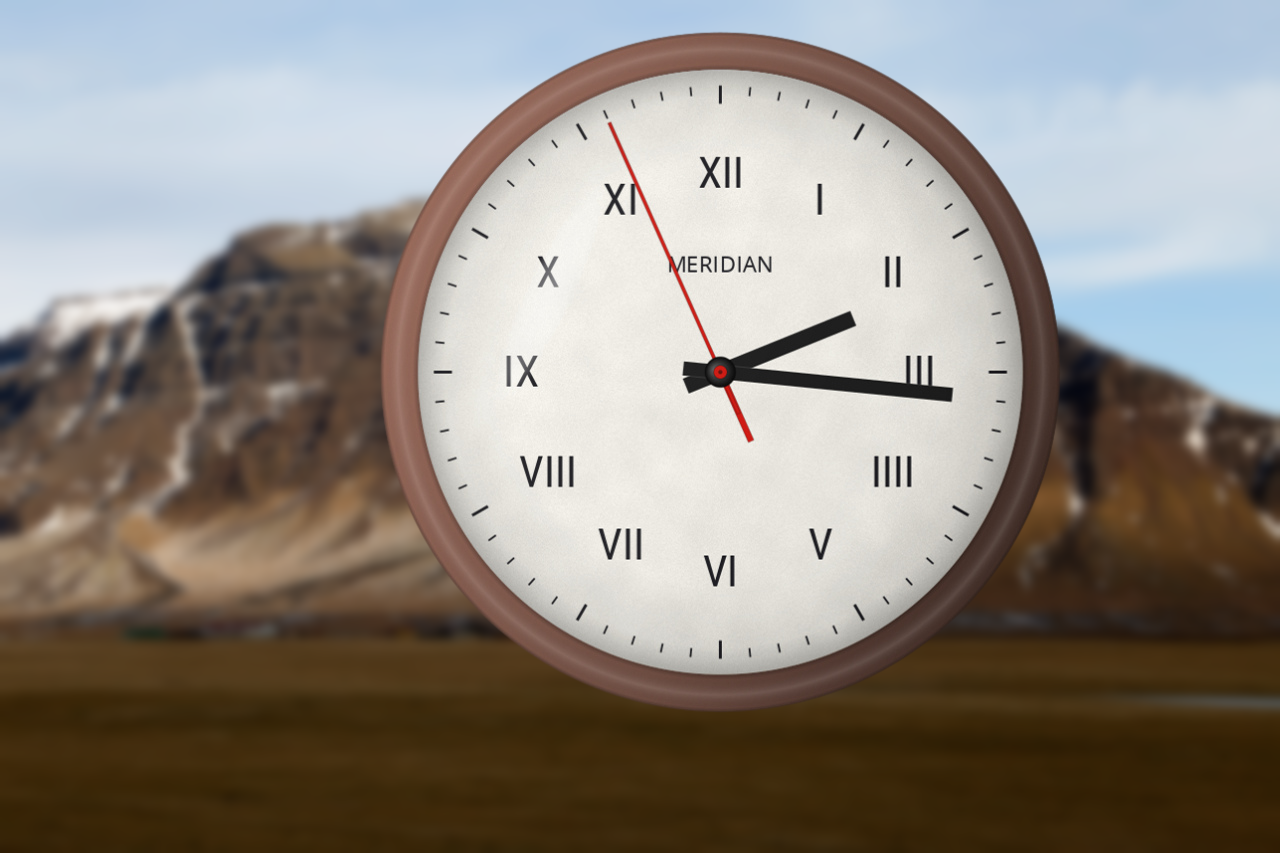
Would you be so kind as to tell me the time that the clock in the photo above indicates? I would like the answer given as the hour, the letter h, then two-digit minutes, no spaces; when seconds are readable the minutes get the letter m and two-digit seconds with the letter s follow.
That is 2h15m56s
